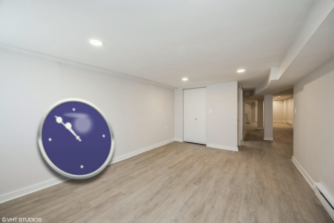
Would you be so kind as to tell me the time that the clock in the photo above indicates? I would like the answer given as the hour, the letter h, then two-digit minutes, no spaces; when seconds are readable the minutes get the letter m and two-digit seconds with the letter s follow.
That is 10h53
